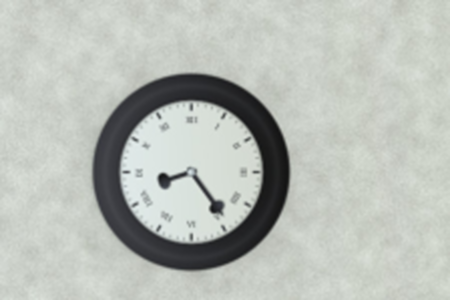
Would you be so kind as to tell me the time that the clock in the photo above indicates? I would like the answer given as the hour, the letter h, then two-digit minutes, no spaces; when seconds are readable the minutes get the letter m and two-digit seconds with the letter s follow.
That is 8h24
